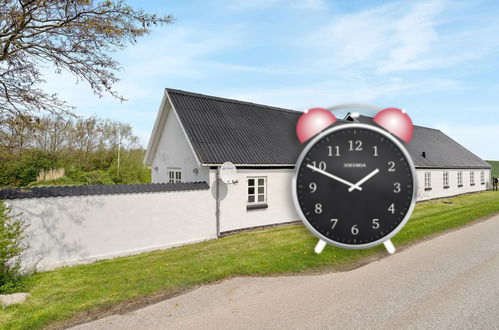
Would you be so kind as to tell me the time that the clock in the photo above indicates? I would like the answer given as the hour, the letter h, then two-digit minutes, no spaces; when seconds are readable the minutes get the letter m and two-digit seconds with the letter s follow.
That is 1h49
